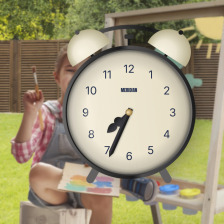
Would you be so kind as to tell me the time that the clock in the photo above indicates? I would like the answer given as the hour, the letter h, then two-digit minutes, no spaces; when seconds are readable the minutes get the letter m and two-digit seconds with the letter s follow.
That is 7h34
